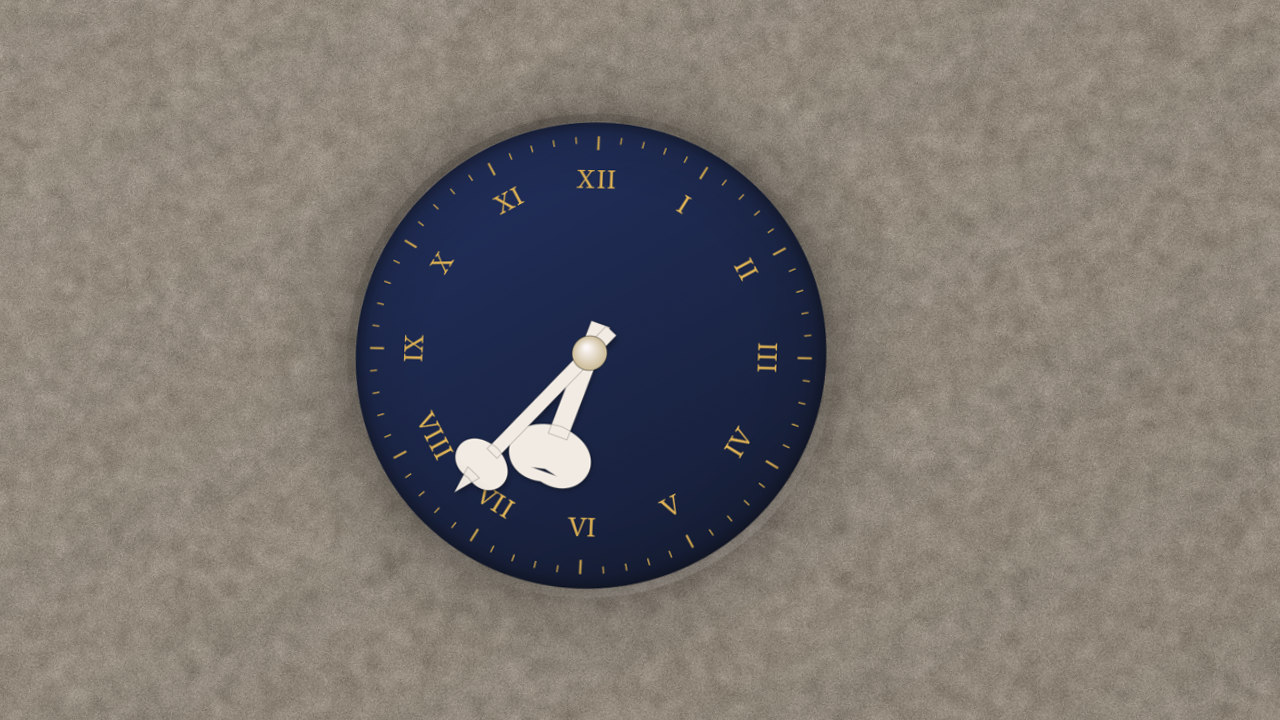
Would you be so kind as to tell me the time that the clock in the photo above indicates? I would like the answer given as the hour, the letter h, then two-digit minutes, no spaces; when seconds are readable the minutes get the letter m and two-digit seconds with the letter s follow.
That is 6h37
